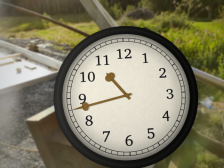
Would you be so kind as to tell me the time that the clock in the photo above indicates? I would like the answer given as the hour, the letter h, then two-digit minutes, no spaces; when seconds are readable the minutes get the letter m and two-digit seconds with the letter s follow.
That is 10h43
